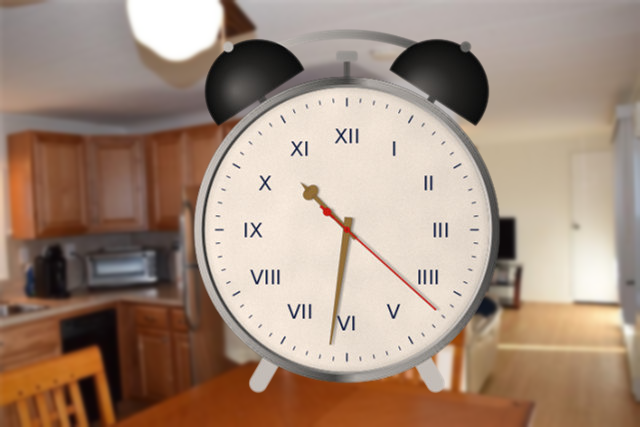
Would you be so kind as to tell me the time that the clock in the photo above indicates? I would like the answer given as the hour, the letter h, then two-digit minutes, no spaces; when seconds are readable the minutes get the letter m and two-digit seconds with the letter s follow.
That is 10h31m22s
